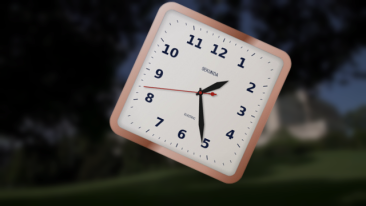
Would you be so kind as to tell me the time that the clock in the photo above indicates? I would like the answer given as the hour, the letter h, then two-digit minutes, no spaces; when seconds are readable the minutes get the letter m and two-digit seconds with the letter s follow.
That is 1h25m42s
